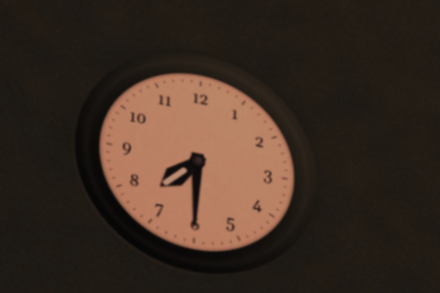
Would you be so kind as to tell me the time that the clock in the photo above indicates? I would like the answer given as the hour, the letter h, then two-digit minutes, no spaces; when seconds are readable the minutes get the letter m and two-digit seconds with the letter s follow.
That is 7h30
